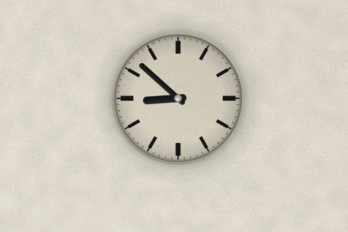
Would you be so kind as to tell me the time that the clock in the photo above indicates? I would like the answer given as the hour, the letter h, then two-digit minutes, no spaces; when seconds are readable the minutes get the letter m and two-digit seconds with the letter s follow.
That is 8h52
